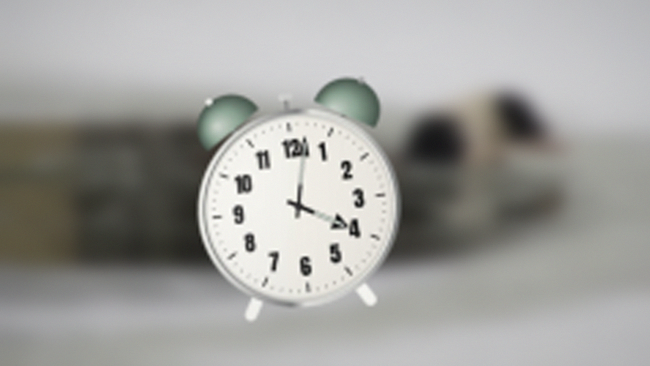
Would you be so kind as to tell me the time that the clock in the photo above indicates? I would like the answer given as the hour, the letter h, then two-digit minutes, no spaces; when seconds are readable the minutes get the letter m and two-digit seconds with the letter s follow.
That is 4h02
